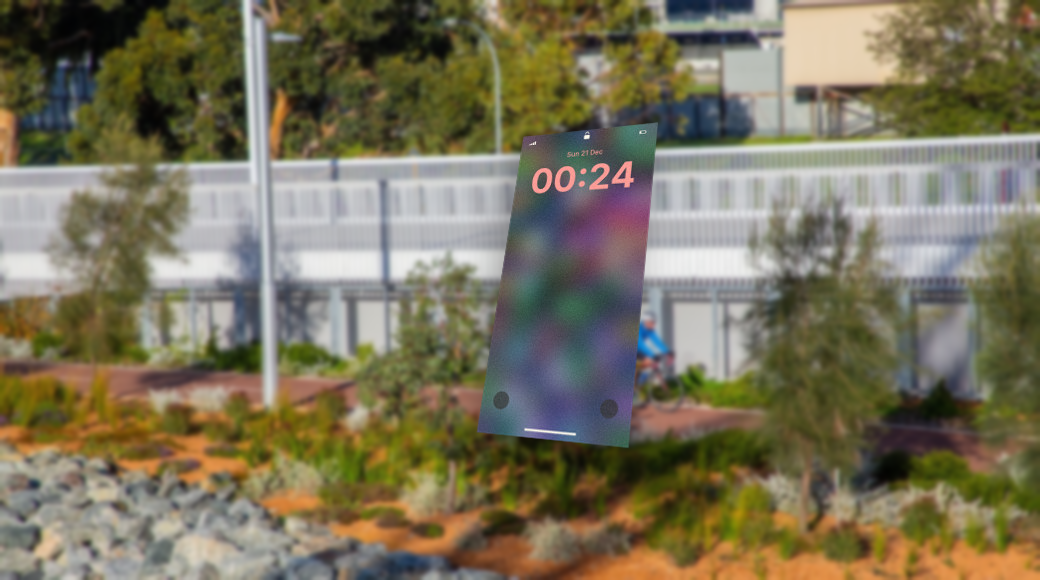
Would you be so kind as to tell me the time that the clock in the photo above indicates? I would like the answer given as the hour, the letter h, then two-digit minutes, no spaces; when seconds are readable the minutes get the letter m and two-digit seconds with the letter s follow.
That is 0h24
